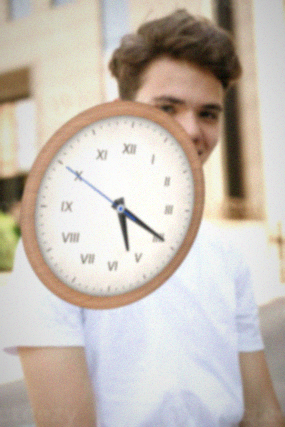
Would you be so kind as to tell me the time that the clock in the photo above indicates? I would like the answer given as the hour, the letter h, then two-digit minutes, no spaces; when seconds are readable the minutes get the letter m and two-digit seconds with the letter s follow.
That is 5h19m50s
